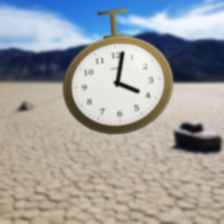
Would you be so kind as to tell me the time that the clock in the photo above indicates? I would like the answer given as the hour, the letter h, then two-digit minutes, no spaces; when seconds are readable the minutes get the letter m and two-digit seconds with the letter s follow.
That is 4h02
